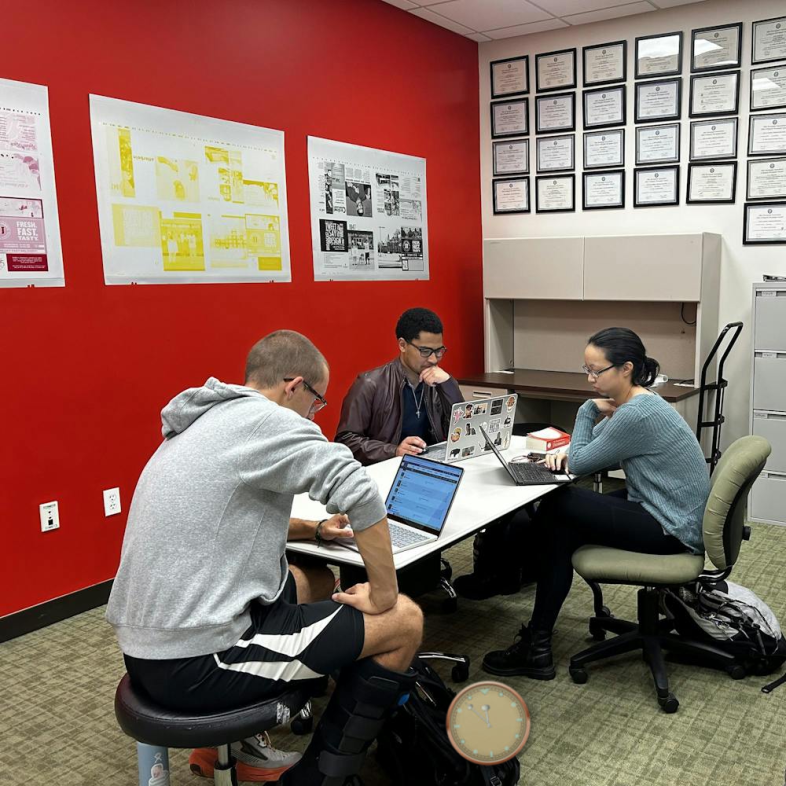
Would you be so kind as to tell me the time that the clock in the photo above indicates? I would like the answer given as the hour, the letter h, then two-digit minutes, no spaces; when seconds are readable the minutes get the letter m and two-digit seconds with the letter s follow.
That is 11h53
